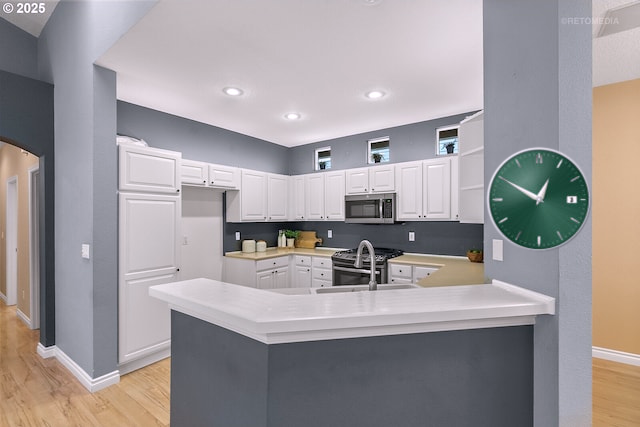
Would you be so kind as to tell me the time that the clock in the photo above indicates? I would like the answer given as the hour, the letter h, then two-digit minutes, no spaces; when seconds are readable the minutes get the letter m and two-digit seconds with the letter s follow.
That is 12h50
